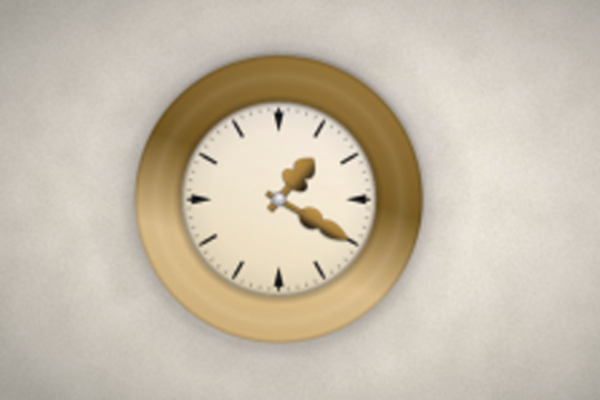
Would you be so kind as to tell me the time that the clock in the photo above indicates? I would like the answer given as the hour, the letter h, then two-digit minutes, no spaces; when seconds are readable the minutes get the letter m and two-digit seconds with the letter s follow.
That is 1h20
